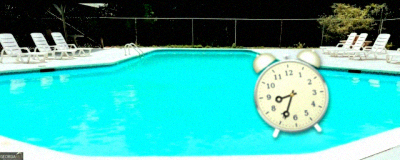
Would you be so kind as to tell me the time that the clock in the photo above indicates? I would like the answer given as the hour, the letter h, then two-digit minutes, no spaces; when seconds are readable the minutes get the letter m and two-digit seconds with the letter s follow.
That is 8h34
